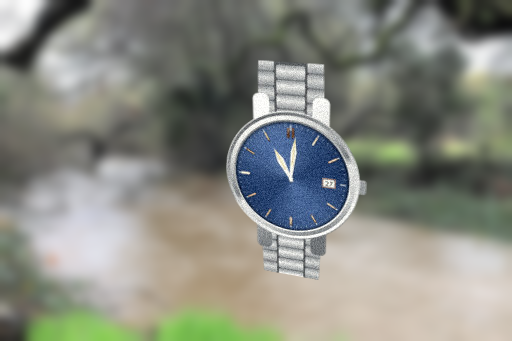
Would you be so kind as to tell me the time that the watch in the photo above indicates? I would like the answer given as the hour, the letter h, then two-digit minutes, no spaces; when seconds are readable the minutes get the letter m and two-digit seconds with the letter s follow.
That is 11h01
